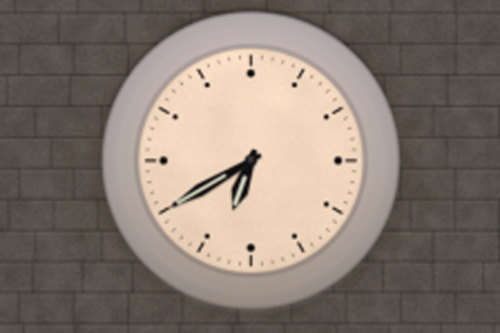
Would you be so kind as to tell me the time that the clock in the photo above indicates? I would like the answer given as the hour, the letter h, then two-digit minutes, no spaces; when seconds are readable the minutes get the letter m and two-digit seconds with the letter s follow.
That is 6h40
